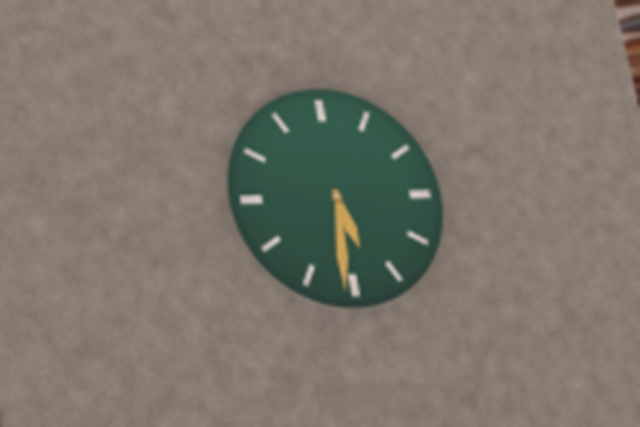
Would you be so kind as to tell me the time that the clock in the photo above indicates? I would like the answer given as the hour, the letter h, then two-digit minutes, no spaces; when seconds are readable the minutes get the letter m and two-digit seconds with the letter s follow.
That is 5h31
